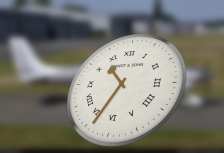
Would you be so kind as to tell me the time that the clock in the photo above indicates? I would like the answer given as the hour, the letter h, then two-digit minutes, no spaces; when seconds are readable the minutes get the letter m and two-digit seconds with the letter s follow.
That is 10h34
